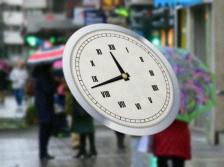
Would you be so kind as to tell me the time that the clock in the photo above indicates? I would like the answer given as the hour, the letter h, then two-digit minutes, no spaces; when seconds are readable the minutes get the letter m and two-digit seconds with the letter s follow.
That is 11h43
